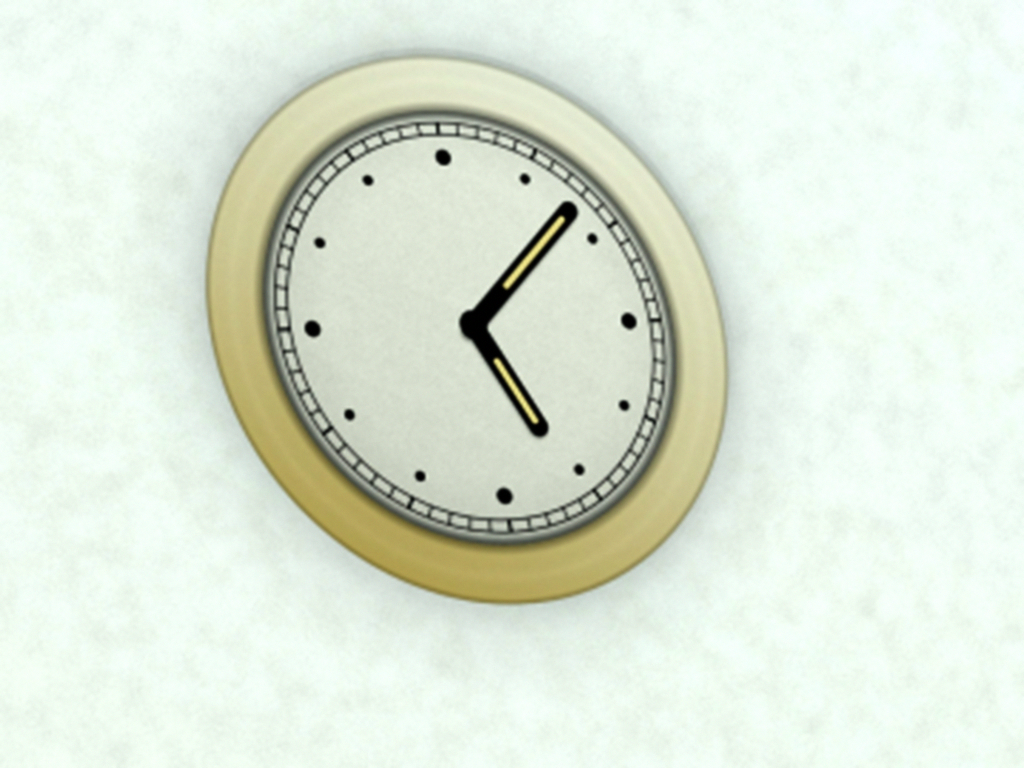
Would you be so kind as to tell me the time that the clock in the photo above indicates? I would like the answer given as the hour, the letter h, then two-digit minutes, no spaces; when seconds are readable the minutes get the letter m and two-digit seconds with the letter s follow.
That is 5h08
